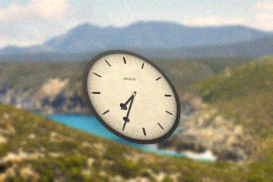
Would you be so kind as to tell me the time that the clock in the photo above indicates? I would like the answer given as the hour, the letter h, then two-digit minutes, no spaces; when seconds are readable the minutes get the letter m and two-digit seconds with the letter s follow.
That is 7h35
